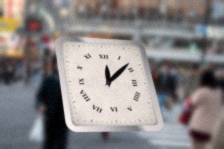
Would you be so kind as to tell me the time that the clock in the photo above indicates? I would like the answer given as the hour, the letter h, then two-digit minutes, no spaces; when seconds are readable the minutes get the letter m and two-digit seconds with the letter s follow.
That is 12h08
